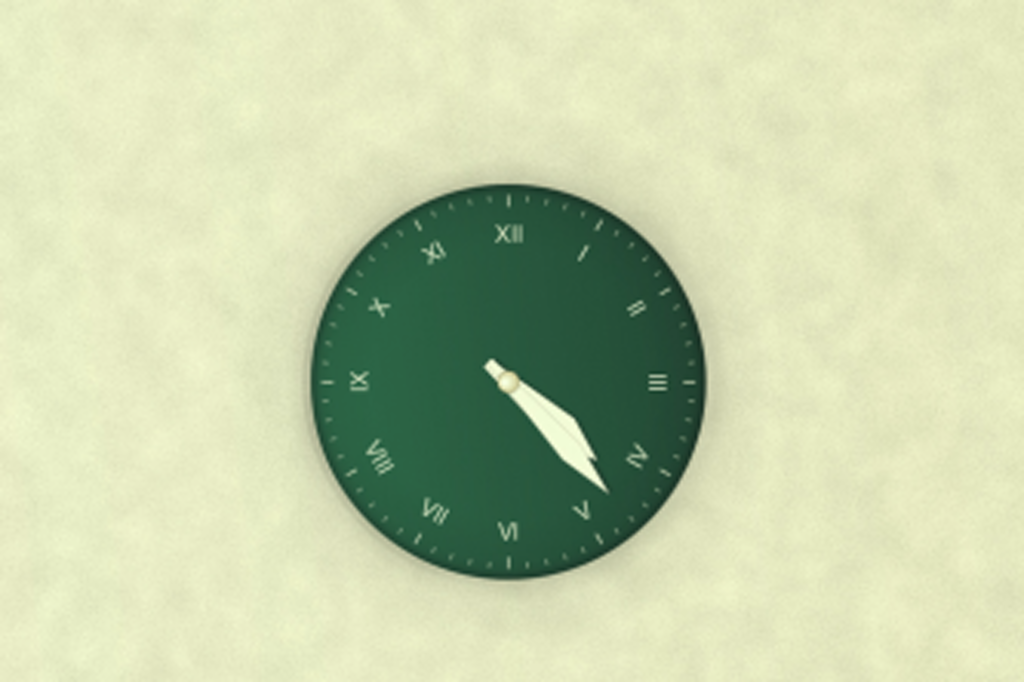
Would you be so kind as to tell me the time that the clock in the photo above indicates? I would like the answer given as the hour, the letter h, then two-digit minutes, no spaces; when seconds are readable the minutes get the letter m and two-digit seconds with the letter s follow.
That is 4h23
